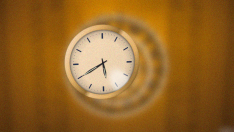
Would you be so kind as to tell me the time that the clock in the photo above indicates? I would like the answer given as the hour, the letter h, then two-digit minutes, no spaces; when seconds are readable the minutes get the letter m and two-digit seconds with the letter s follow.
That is 5h40
